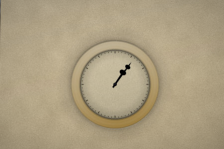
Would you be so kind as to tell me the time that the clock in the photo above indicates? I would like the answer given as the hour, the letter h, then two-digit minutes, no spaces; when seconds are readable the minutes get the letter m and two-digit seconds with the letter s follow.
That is 1h06
